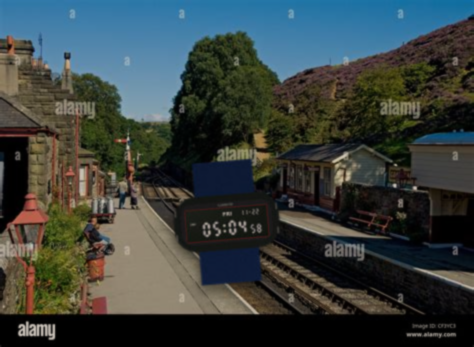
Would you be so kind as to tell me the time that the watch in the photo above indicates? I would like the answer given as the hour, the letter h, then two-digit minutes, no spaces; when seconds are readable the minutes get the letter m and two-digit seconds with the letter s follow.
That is 5h04
